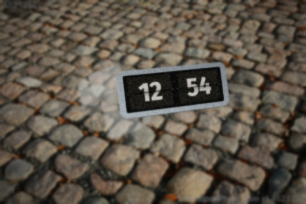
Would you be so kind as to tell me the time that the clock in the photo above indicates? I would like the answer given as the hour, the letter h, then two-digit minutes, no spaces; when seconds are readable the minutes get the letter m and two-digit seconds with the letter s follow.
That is 12h54
